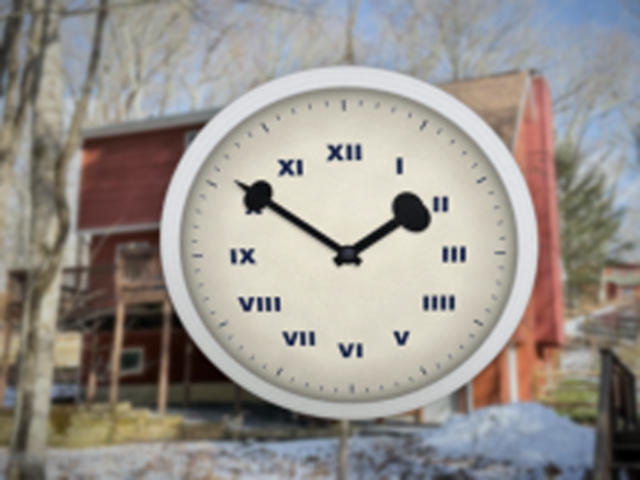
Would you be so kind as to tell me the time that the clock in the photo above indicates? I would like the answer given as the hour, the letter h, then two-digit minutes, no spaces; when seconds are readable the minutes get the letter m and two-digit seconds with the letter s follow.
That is 1h51
